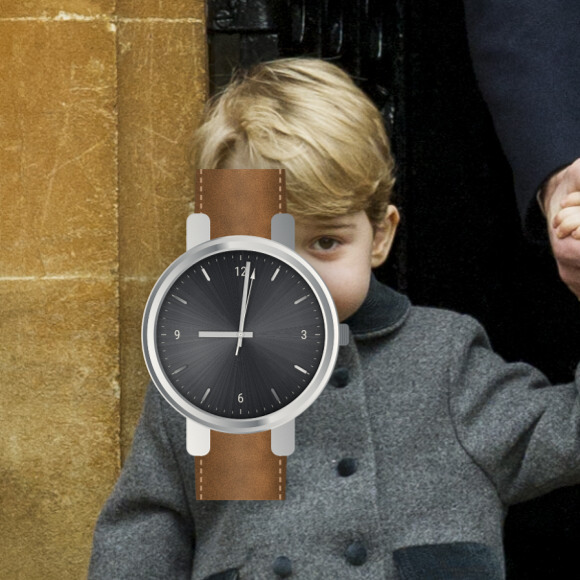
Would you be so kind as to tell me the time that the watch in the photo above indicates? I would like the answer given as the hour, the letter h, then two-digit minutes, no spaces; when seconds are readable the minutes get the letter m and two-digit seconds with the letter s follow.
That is 9h01m02s
